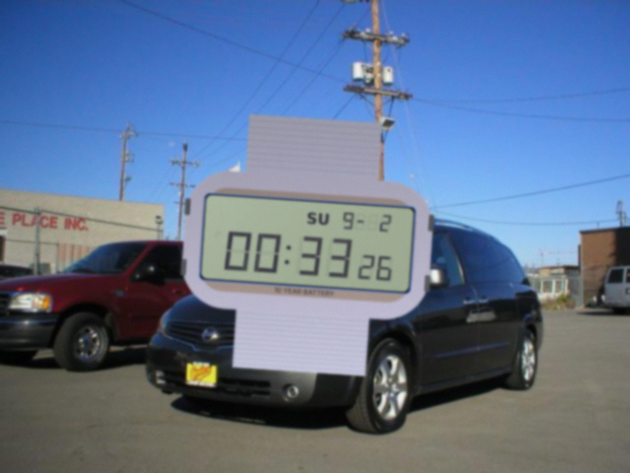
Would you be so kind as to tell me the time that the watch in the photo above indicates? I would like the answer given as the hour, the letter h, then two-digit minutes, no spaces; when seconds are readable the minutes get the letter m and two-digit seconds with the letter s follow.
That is 0h33m26s
